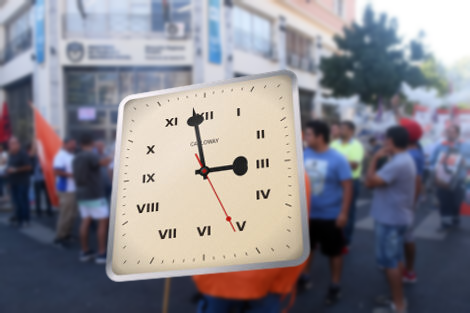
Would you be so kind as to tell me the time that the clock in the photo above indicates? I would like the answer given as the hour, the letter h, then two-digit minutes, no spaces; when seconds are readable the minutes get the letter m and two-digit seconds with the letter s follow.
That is 2h58m26s
